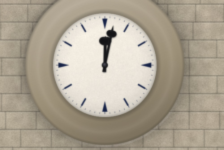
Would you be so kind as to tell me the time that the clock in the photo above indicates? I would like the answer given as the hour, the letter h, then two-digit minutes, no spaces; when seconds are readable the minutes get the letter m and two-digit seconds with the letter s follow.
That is 12h02
